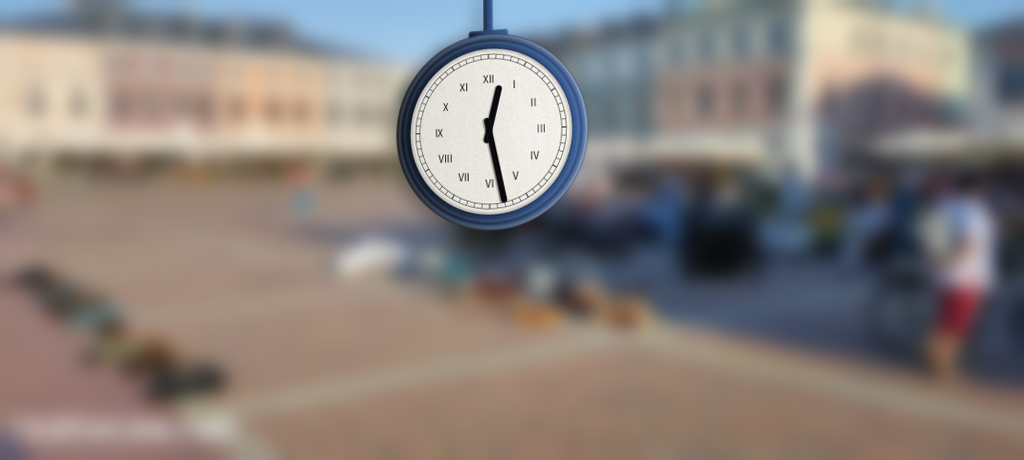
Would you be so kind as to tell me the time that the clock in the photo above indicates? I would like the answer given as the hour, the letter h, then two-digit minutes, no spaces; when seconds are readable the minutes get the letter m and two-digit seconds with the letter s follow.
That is 12h28
